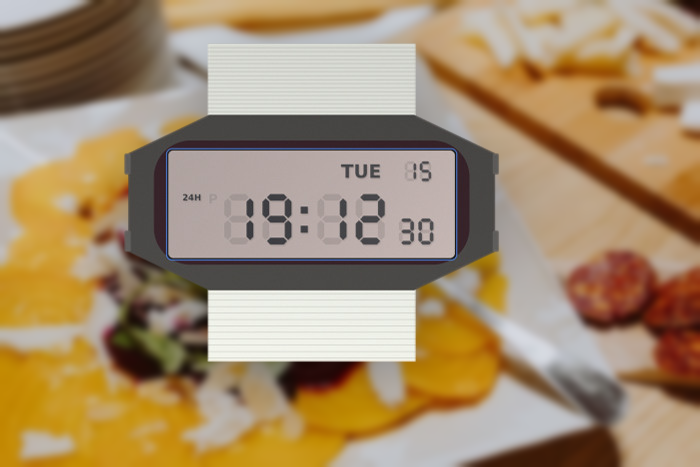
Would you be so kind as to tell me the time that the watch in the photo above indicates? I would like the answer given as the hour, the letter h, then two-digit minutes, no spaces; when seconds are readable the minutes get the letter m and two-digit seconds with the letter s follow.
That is 19h12m30s
